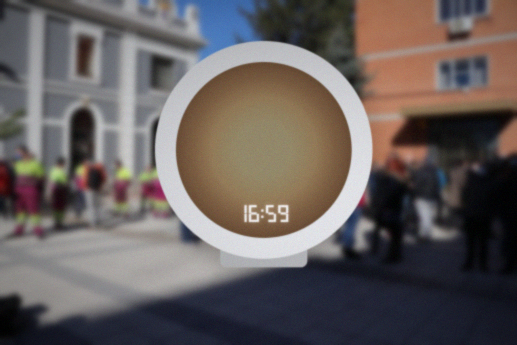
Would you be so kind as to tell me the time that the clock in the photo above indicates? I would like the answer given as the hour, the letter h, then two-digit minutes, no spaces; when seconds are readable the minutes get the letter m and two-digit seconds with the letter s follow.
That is 16h59
